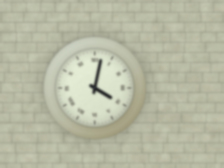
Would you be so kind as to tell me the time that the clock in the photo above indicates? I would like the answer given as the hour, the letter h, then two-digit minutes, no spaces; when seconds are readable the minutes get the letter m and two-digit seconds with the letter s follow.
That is 4h02
